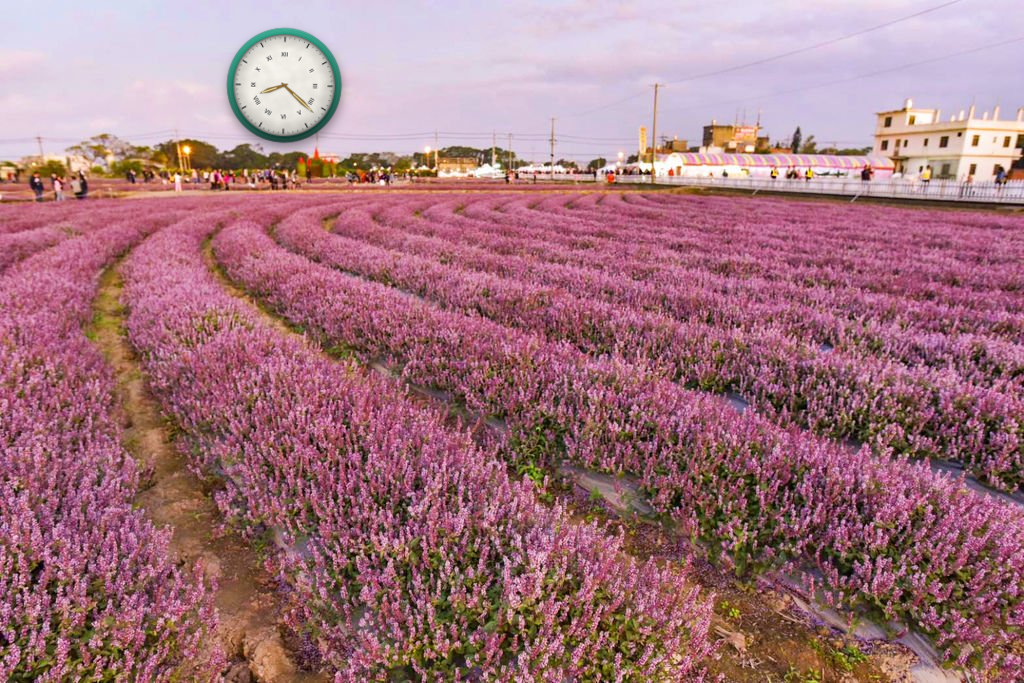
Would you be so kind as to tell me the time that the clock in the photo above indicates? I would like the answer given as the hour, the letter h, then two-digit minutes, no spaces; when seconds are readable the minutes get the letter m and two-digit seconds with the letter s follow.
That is 8h22
